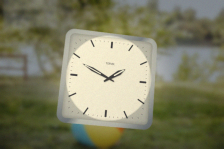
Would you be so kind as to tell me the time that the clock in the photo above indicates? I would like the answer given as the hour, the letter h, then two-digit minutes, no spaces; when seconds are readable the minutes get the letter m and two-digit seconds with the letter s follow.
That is 1h49
